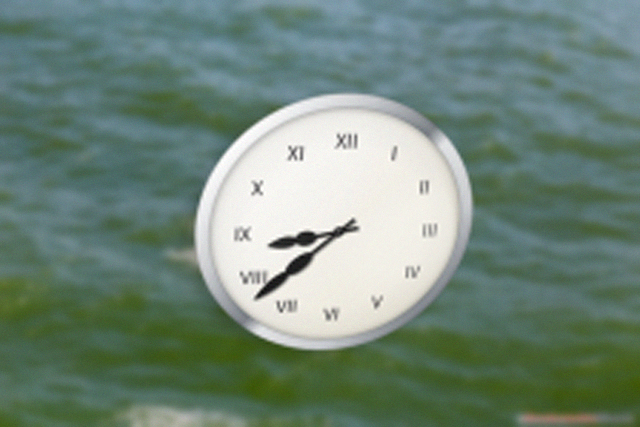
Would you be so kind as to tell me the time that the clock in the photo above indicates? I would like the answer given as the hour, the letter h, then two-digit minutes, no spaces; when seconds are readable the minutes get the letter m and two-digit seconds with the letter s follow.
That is 8h38
